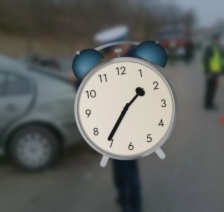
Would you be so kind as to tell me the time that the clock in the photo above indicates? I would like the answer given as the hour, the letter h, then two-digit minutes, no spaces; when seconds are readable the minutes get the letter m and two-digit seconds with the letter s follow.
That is 1h36
